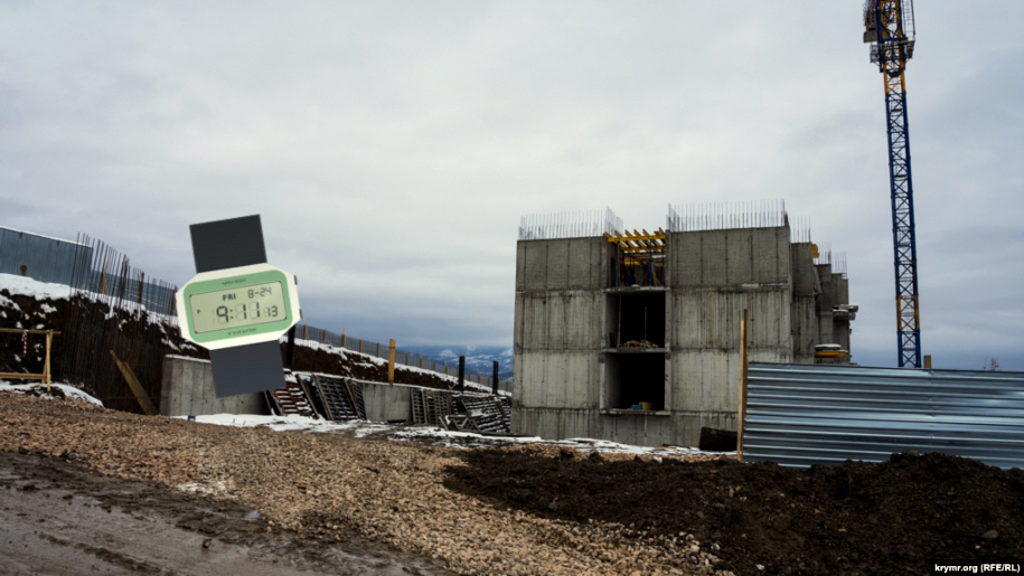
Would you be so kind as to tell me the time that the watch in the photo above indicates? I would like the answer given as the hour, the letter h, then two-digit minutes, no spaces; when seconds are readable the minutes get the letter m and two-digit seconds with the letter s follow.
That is 9h11m13s
